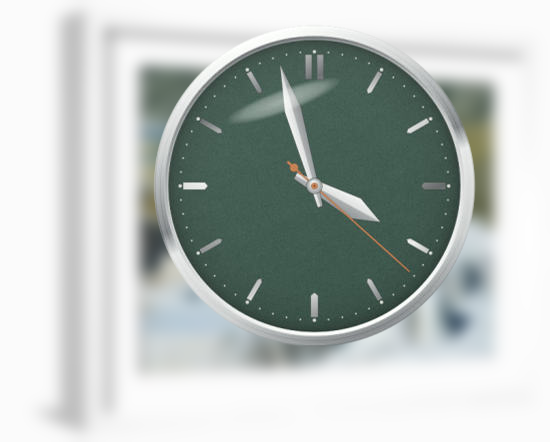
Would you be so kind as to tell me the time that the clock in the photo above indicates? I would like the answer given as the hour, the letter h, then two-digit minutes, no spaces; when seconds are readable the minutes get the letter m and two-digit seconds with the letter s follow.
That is 3h57m22s
